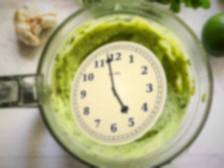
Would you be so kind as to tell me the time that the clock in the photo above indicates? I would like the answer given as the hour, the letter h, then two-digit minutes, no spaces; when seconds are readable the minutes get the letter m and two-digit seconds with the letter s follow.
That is 4h58
